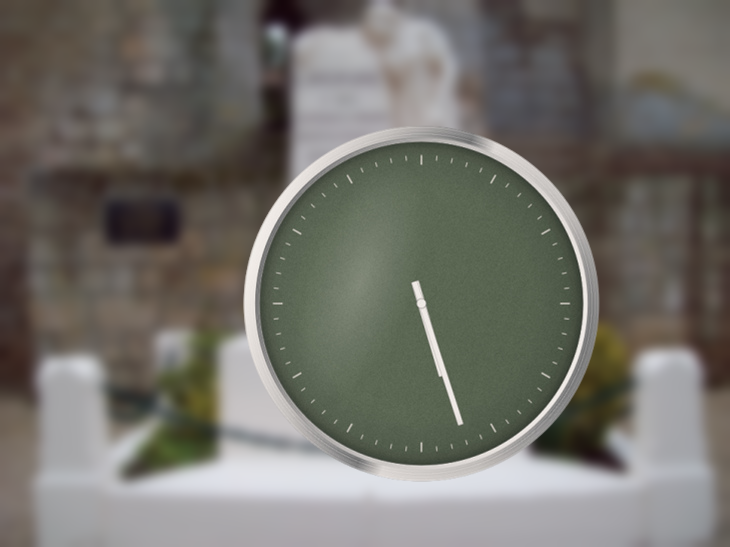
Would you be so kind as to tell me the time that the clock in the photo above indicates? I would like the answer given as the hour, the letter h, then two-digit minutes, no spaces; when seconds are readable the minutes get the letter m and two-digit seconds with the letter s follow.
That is 5h27
